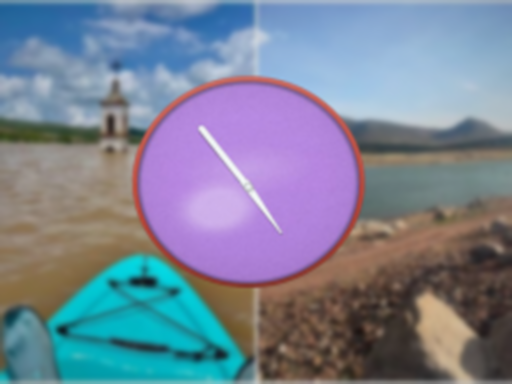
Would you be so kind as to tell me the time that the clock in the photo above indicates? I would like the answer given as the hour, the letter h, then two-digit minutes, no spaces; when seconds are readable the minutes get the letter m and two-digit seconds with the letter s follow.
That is 4h54
